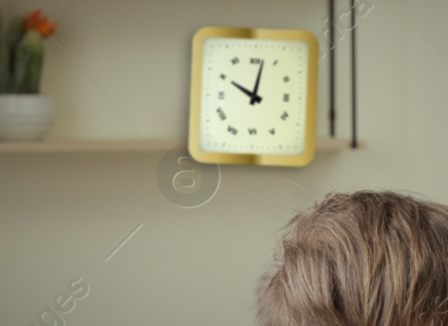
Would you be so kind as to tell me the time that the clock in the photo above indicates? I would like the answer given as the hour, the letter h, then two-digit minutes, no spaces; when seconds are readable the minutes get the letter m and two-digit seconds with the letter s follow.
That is 10h02
